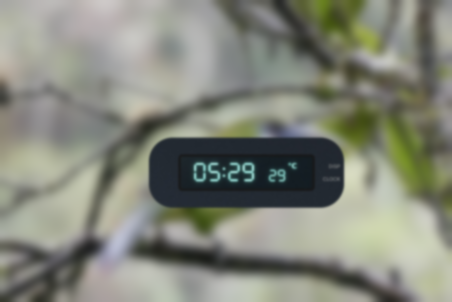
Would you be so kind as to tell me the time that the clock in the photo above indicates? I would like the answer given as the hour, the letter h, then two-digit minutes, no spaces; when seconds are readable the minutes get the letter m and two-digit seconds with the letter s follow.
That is 5h29
